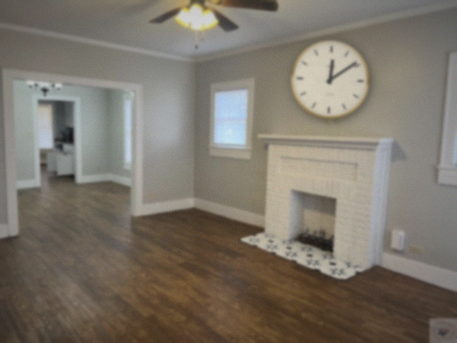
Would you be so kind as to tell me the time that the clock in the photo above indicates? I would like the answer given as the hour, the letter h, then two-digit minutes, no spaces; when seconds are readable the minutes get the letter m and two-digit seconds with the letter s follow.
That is 12h09
